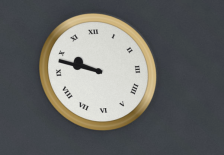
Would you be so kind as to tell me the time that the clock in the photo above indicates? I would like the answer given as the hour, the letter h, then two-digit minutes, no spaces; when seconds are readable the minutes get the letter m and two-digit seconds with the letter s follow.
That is 9h48
